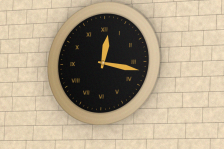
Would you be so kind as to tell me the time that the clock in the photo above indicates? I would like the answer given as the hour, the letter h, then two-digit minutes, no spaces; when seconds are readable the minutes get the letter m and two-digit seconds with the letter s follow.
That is 12h17
